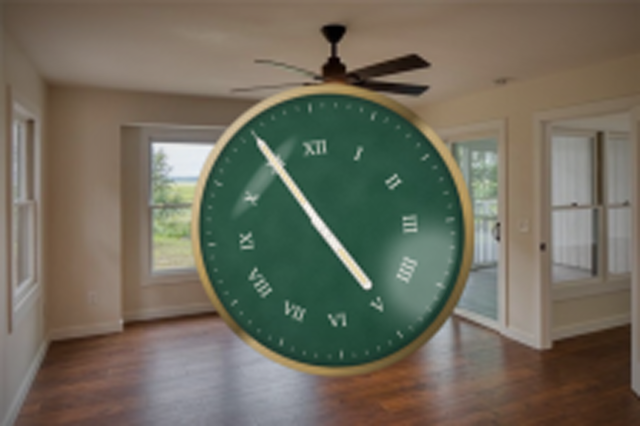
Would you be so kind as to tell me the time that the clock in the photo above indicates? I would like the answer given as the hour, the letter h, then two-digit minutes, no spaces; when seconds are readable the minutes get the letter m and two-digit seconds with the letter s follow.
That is 4h55
